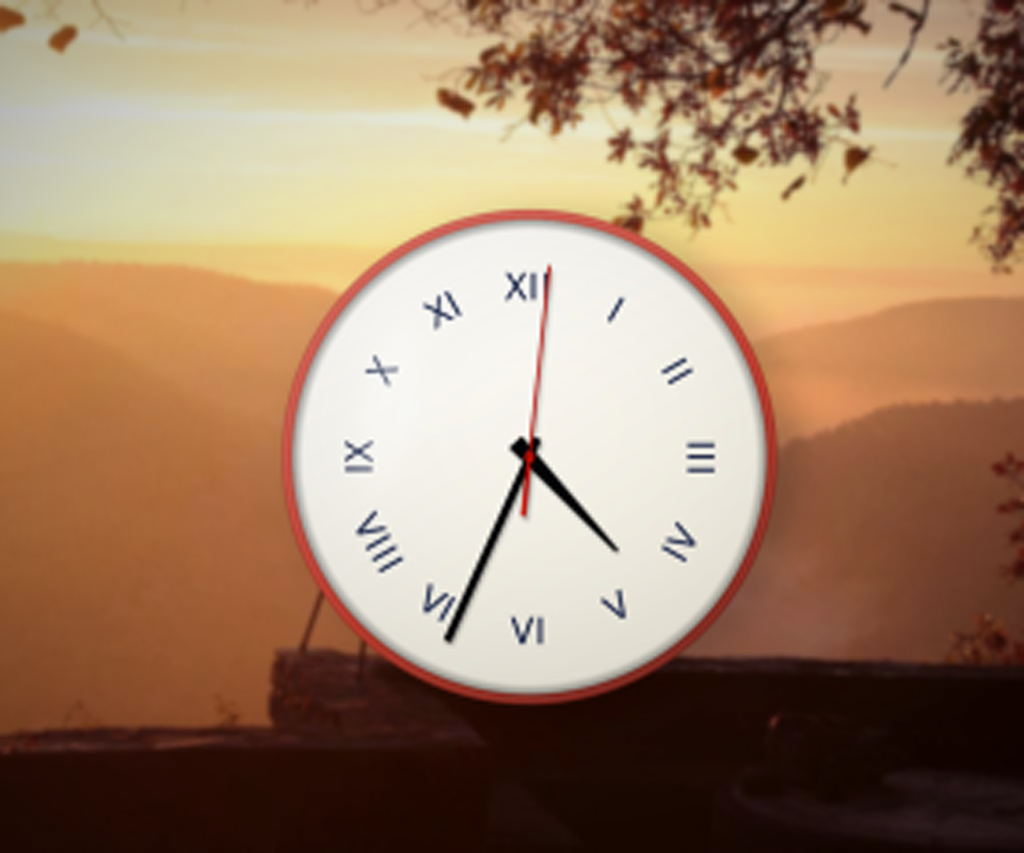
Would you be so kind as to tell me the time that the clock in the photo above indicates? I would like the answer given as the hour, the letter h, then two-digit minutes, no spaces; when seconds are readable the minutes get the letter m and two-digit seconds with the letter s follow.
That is 4h34m01s
